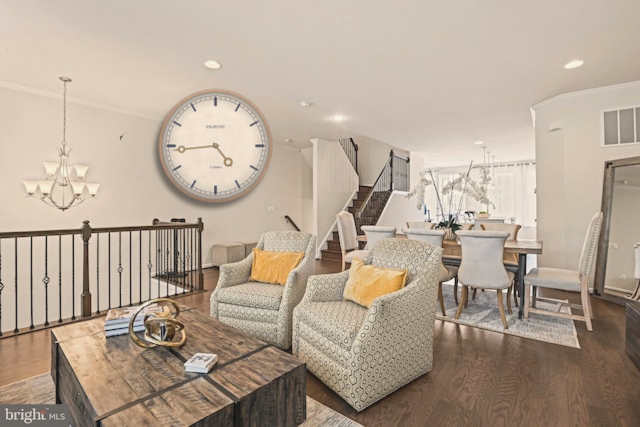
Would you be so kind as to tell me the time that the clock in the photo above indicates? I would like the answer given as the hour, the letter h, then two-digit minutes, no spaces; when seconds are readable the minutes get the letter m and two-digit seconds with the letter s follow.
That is 4h44
